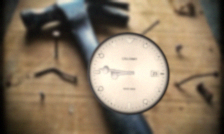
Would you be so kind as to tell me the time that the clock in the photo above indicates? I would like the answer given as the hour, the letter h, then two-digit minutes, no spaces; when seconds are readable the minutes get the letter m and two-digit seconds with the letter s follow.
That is 8h46
